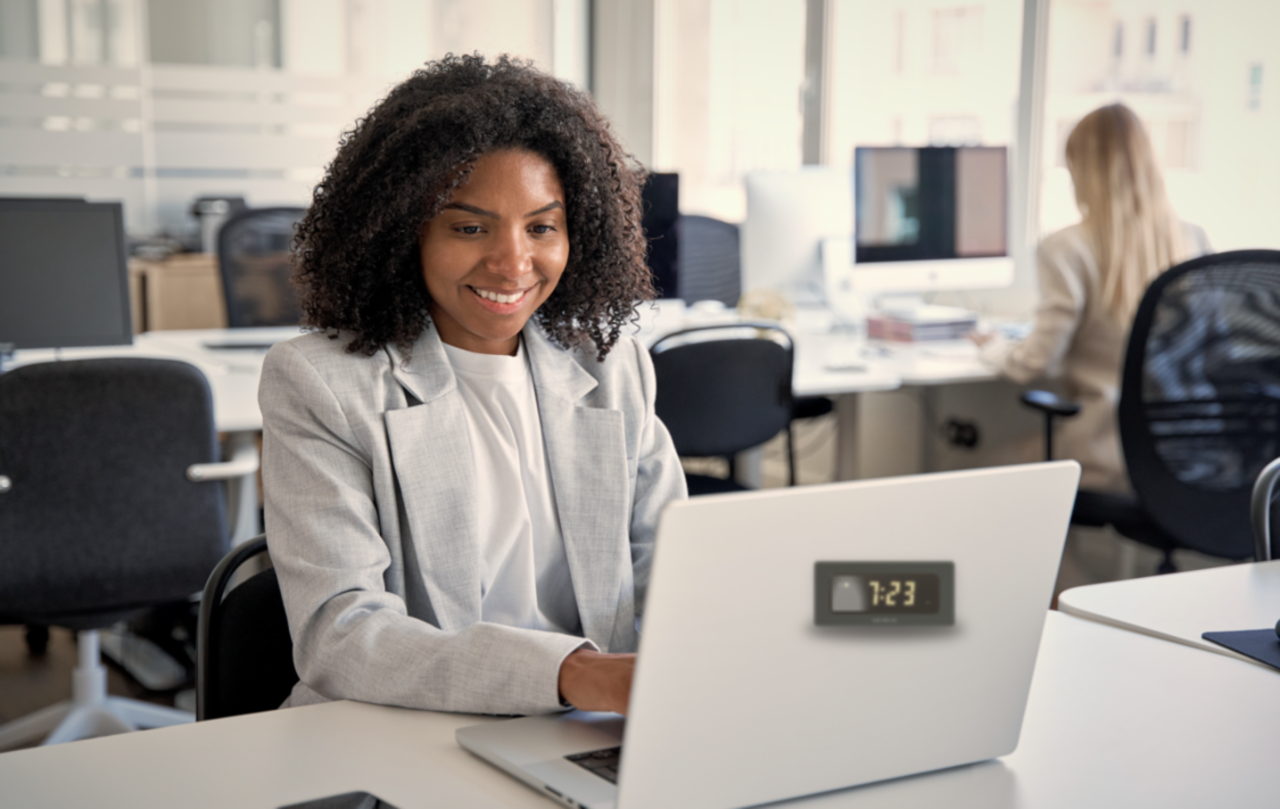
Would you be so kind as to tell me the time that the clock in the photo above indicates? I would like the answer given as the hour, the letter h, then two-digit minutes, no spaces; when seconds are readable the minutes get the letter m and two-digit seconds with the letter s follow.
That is 7h23
